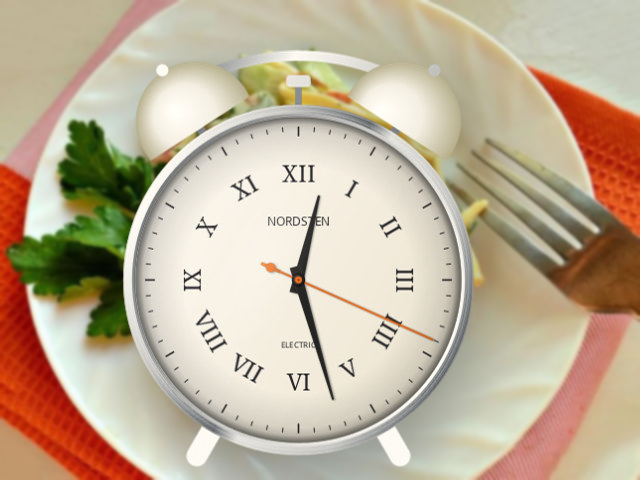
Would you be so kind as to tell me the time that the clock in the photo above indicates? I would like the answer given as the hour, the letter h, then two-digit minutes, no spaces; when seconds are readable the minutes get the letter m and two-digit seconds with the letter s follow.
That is 12h27m19s
